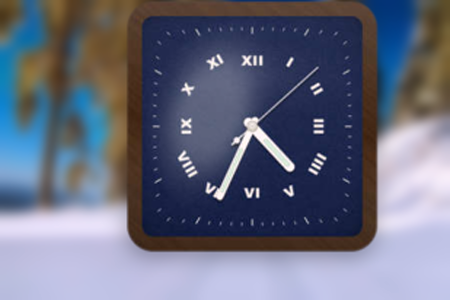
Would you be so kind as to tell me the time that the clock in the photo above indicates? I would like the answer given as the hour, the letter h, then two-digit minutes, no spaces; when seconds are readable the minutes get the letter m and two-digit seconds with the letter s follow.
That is 4h34m08s
